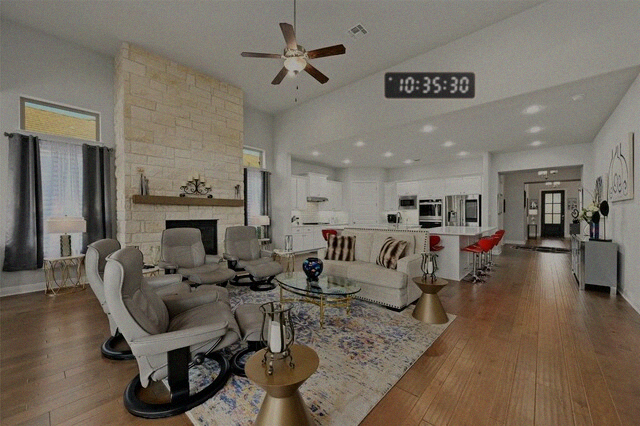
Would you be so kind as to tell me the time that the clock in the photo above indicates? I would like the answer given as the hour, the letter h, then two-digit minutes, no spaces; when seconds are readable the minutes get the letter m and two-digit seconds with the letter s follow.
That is 10h35m30s
